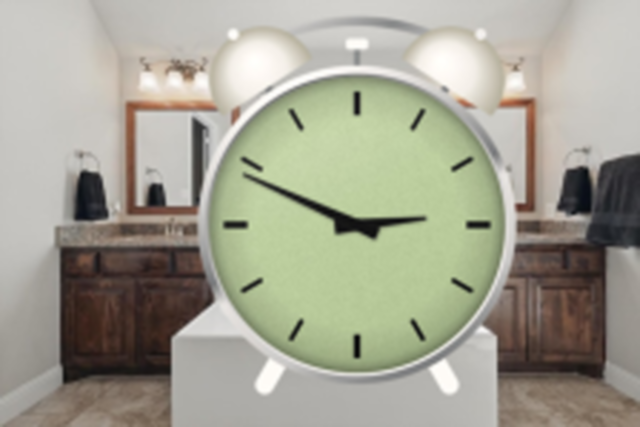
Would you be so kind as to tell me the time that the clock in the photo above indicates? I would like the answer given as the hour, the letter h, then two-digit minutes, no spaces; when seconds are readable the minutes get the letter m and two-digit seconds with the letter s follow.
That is 2h49
